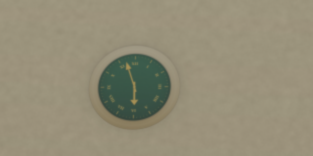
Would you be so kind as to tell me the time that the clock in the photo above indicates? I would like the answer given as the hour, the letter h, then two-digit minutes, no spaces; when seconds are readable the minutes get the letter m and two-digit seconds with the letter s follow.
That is 5h57
